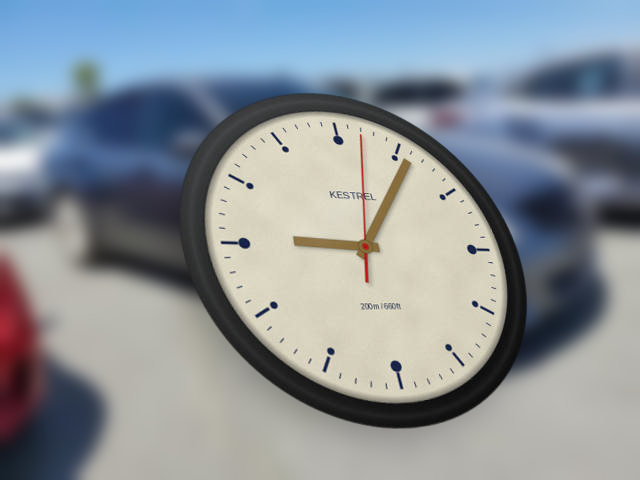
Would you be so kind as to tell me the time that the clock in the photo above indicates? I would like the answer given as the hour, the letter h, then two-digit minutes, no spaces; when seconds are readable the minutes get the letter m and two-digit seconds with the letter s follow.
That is 9h06m02s
